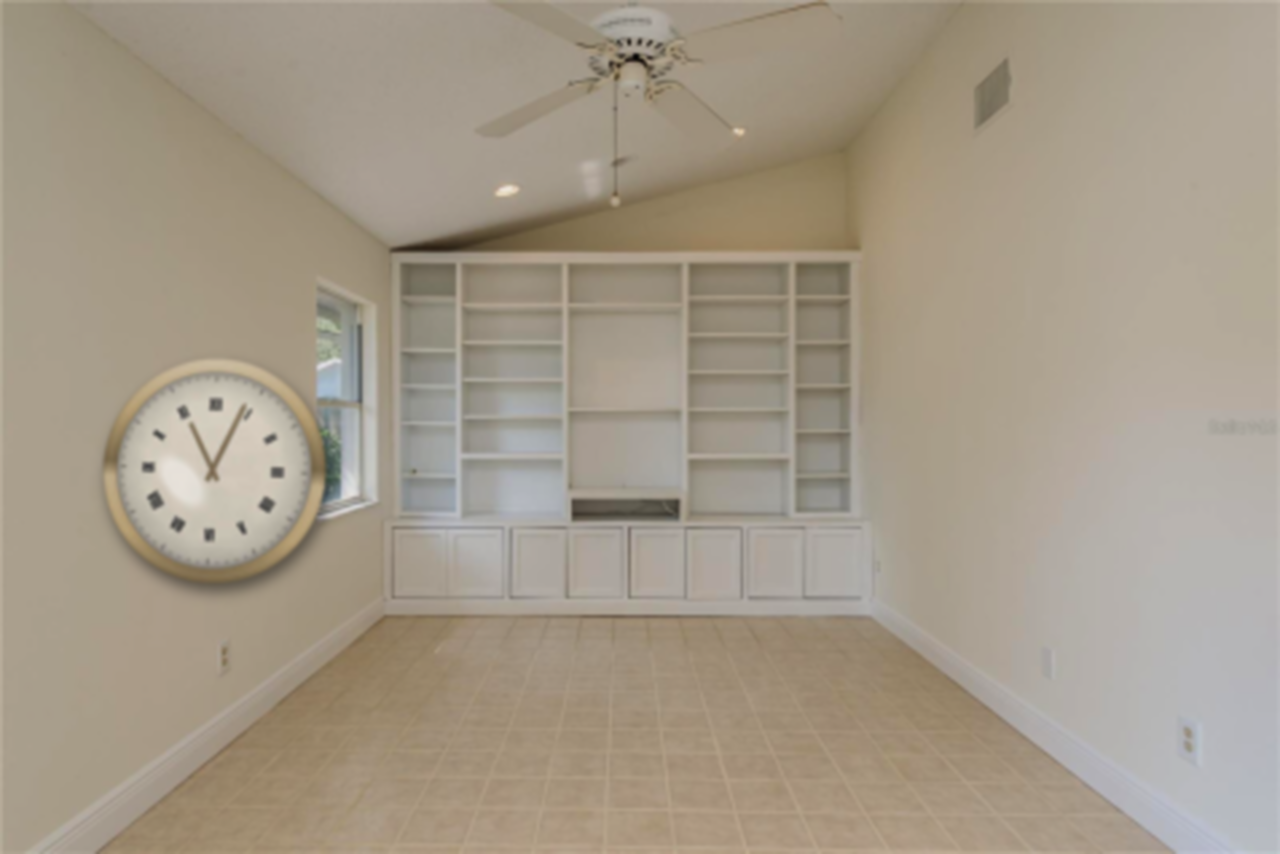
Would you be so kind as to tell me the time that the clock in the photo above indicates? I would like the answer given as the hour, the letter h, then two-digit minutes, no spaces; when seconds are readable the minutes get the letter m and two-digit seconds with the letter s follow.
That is 11h04
